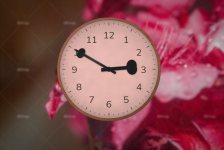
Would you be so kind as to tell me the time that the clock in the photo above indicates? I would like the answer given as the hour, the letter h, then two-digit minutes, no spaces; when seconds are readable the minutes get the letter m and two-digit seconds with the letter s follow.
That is 2h50
